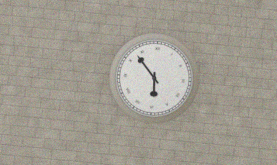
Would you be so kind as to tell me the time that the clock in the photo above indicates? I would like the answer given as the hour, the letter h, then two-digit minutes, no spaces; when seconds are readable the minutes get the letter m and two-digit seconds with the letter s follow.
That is 5h53
